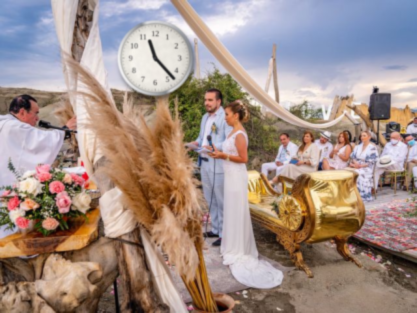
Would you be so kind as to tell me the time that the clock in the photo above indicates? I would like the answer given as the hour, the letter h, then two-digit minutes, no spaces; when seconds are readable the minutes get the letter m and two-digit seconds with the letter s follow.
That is 11h23
